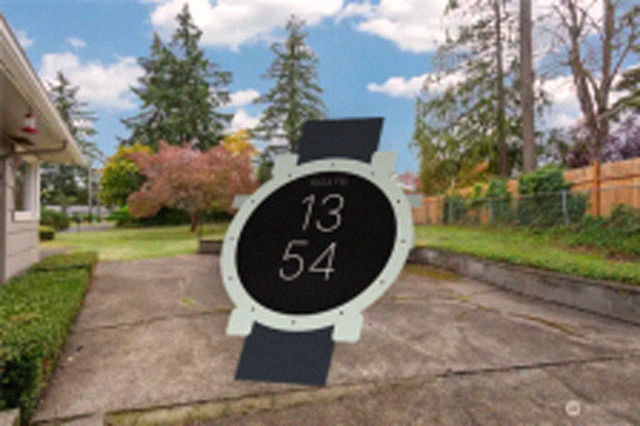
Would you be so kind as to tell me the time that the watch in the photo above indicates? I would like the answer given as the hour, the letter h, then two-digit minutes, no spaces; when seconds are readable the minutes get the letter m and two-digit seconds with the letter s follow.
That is 13h54
